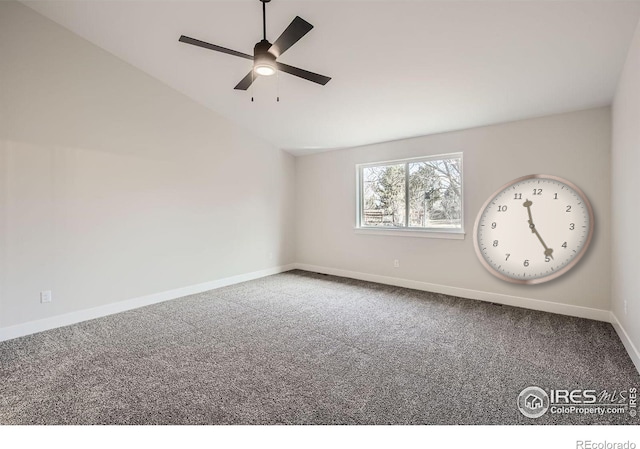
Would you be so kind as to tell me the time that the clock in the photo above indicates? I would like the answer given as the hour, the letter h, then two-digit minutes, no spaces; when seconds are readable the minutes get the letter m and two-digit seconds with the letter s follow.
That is 11h24
